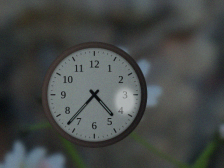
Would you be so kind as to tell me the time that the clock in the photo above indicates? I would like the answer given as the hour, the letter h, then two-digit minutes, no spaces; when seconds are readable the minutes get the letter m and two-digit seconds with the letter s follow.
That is 4h37
